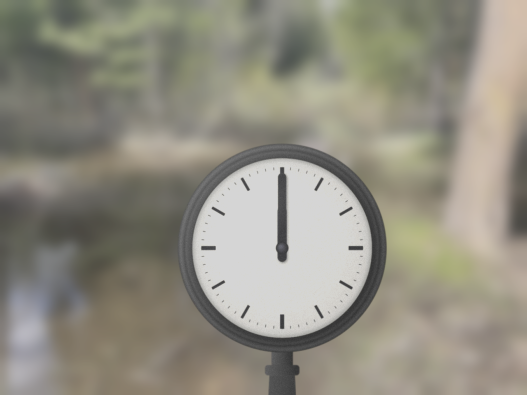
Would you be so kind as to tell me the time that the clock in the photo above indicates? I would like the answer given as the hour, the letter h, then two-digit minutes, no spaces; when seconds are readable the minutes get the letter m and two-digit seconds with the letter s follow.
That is 12h00
